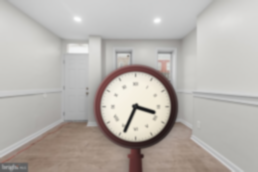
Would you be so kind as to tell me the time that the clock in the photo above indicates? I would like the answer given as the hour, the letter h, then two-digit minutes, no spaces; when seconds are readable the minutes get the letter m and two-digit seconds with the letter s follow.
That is 3h34
